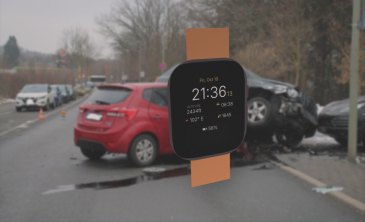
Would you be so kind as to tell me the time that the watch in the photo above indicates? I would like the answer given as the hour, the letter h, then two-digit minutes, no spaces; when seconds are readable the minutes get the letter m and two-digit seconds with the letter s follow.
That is 21h36
